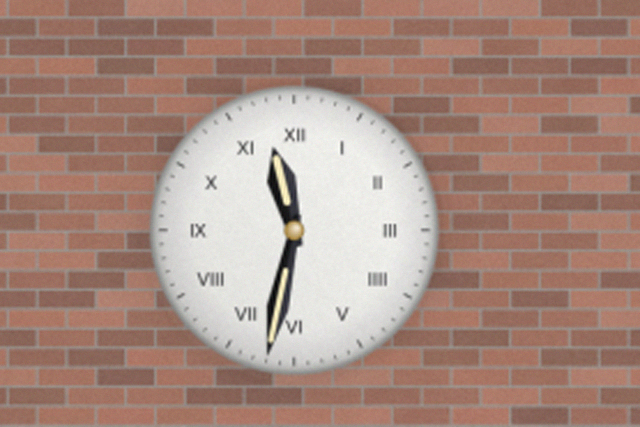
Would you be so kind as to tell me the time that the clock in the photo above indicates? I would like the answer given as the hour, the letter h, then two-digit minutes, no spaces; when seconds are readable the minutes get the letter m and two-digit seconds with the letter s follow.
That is 11h32
